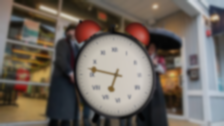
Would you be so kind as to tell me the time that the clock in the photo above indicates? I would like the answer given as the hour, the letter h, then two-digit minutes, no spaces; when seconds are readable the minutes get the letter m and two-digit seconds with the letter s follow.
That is 6h47
